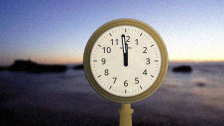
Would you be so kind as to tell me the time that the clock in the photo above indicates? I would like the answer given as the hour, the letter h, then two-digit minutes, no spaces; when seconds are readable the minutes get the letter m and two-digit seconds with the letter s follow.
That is 11h59
